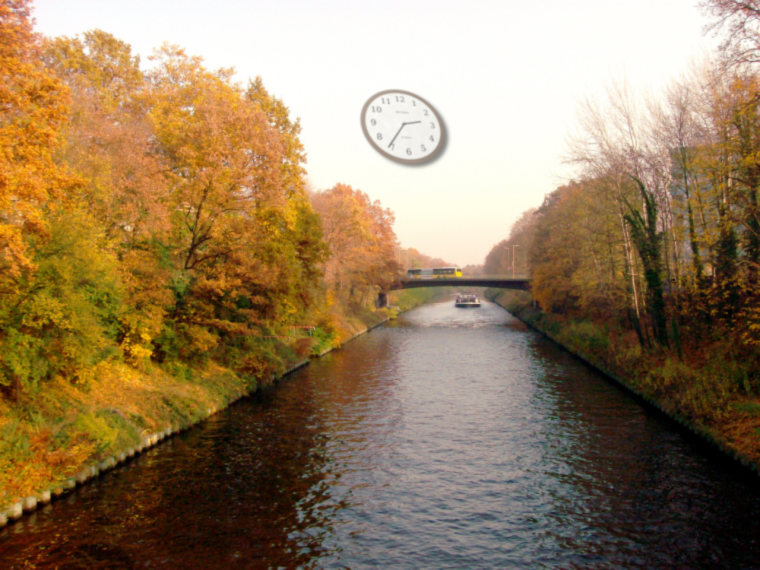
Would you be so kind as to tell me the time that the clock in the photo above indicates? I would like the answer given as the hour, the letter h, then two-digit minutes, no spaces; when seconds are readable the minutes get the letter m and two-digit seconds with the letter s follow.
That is 2h36
